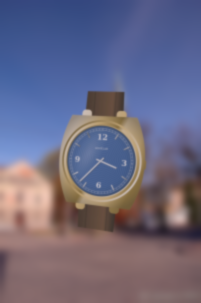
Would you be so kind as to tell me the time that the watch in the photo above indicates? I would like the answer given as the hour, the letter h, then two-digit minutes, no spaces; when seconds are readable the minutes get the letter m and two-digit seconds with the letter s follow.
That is 3h37
